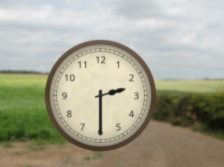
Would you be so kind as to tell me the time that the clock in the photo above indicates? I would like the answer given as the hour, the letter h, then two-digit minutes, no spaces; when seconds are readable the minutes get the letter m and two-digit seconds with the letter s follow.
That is 2h30
